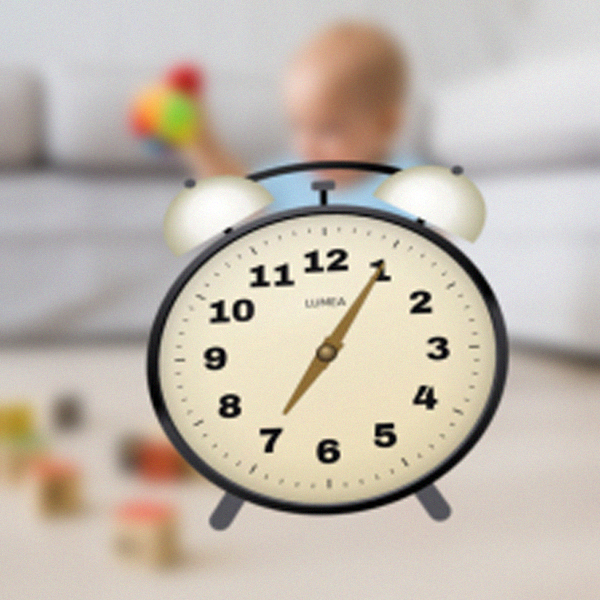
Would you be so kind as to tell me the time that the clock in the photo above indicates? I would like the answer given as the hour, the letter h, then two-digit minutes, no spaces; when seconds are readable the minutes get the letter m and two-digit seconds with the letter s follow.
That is 7h05
